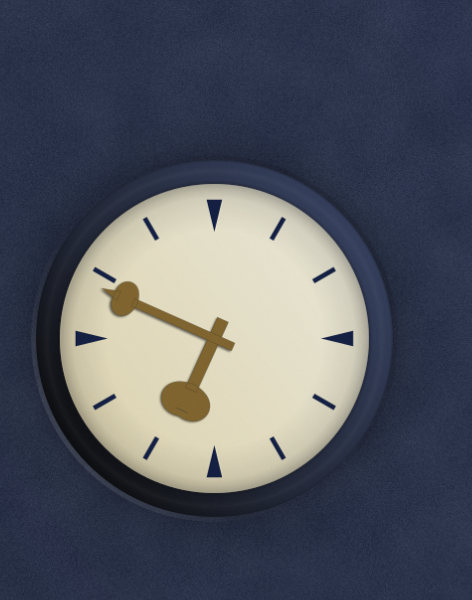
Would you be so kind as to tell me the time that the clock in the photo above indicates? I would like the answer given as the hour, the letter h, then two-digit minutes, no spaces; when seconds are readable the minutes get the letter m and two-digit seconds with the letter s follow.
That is 6h49
